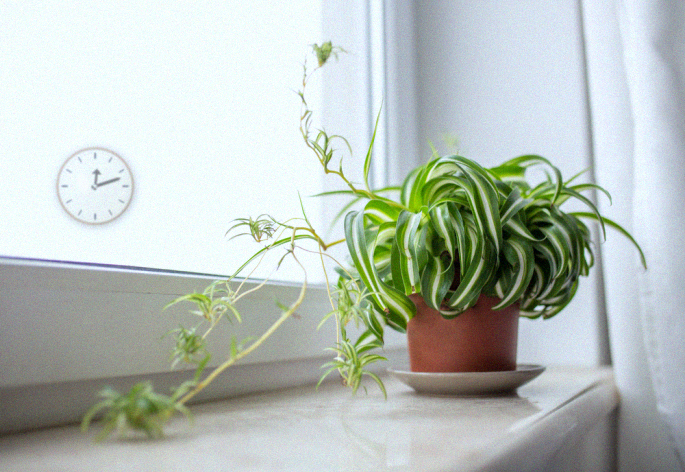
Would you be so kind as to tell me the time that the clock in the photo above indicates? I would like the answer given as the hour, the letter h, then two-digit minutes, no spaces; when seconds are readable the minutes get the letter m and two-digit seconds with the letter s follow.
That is 12h12
